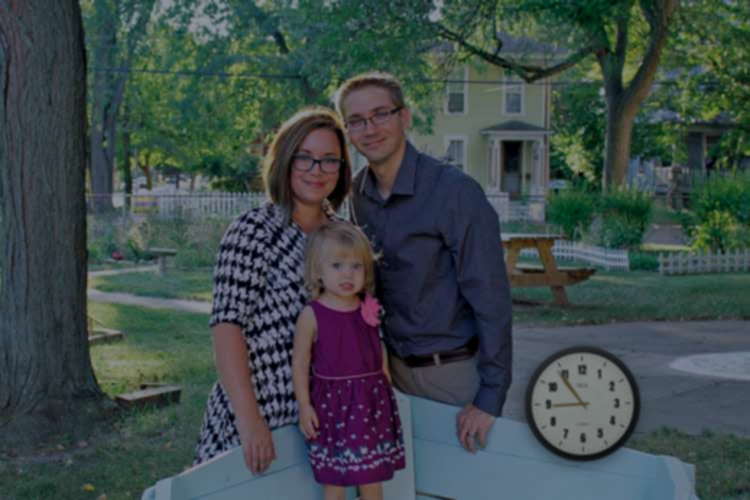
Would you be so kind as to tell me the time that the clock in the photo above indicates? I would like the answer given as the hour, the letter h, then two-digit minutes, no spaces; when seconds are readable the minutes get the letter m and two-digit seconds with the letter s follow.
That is 8h54
